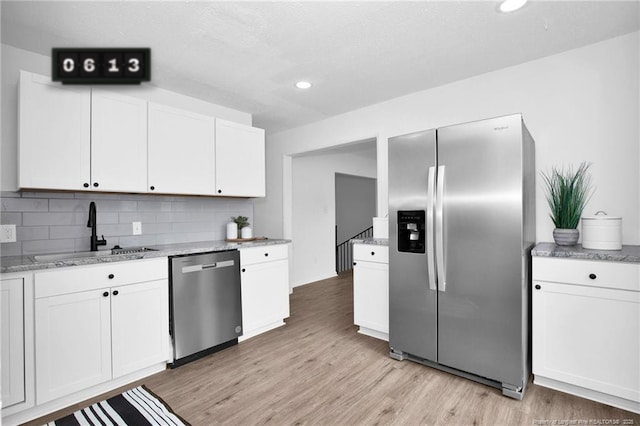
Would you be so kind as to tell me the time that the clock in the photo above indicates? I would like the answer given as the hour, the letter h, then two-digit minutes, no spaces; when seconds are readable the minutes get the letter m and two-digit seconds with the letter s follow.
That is 6h13
